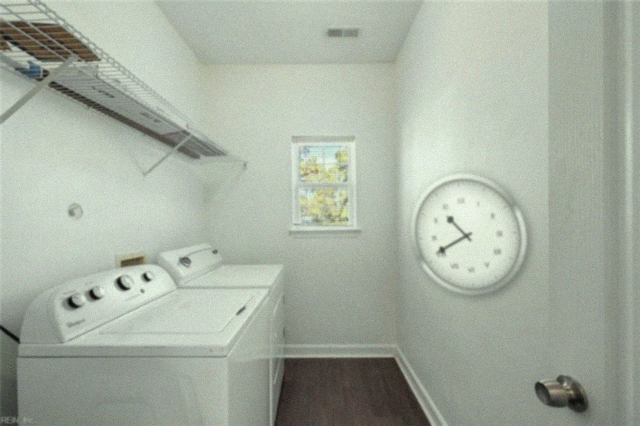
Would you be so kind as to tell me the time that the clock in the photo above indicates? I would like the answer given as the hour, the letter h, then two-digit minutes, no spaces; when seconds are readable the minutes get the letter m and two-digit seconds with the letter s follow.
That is 10h41
